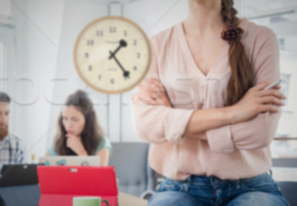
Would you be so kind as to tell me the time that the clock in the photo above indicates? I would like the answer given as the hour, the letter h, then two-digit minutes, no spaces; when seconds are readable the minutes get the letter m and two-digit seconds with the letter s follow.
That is 1h24
